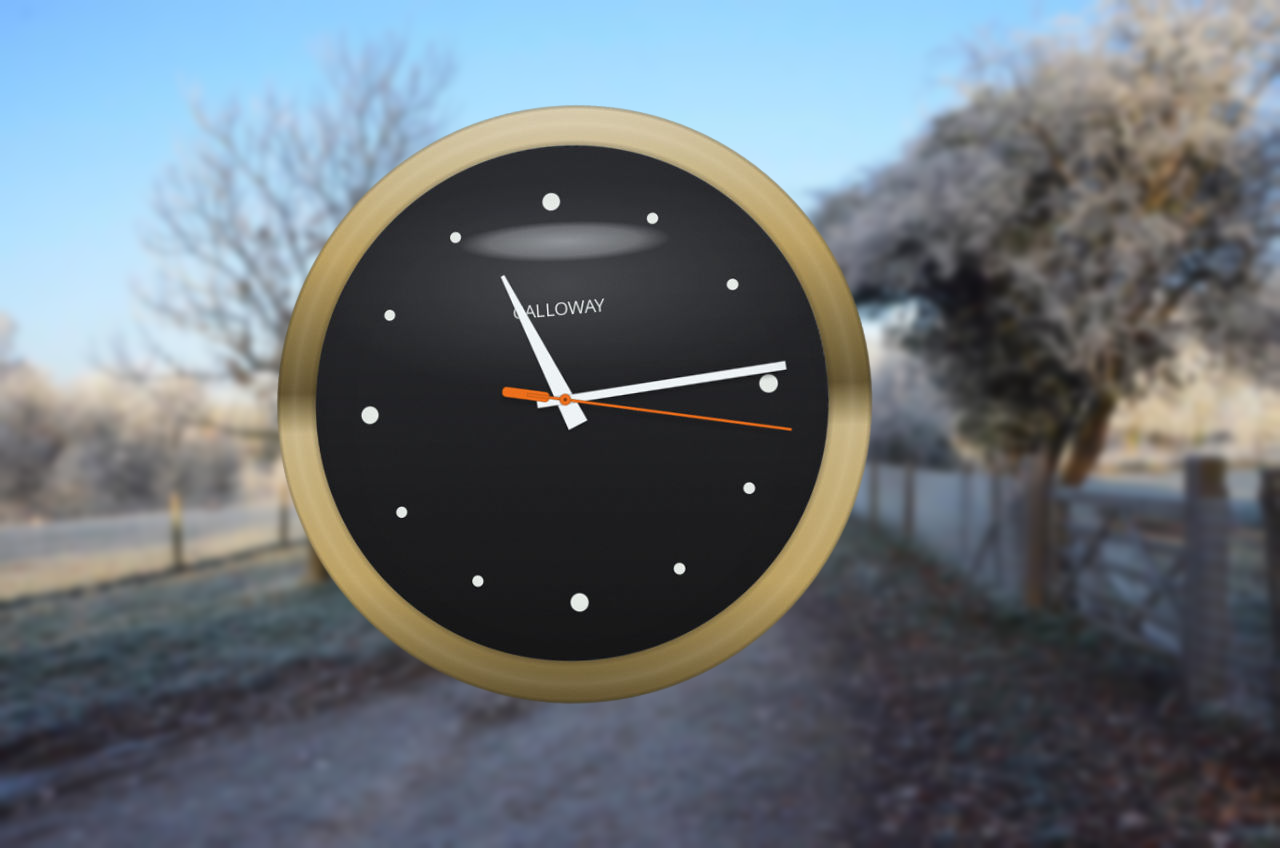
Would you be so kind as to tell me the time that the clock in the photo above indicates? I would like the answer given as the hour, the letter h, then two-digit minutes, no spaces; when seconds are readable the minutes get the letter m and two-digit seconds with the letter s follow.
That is 11h14m17s
